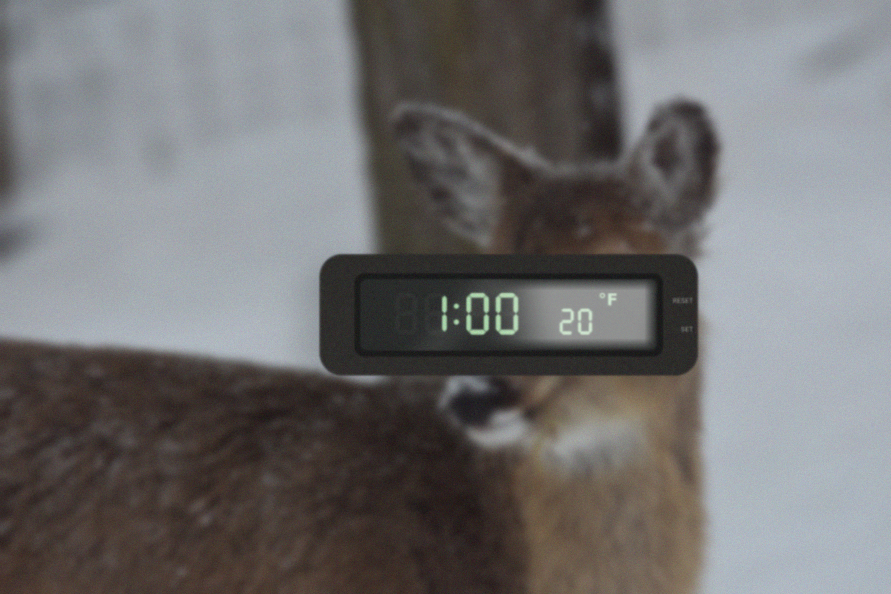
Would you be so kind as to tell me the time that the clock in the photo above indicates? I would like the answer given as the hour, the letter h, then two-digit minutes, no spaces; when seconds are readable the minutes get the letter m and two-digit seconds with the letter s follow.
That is 1h00
